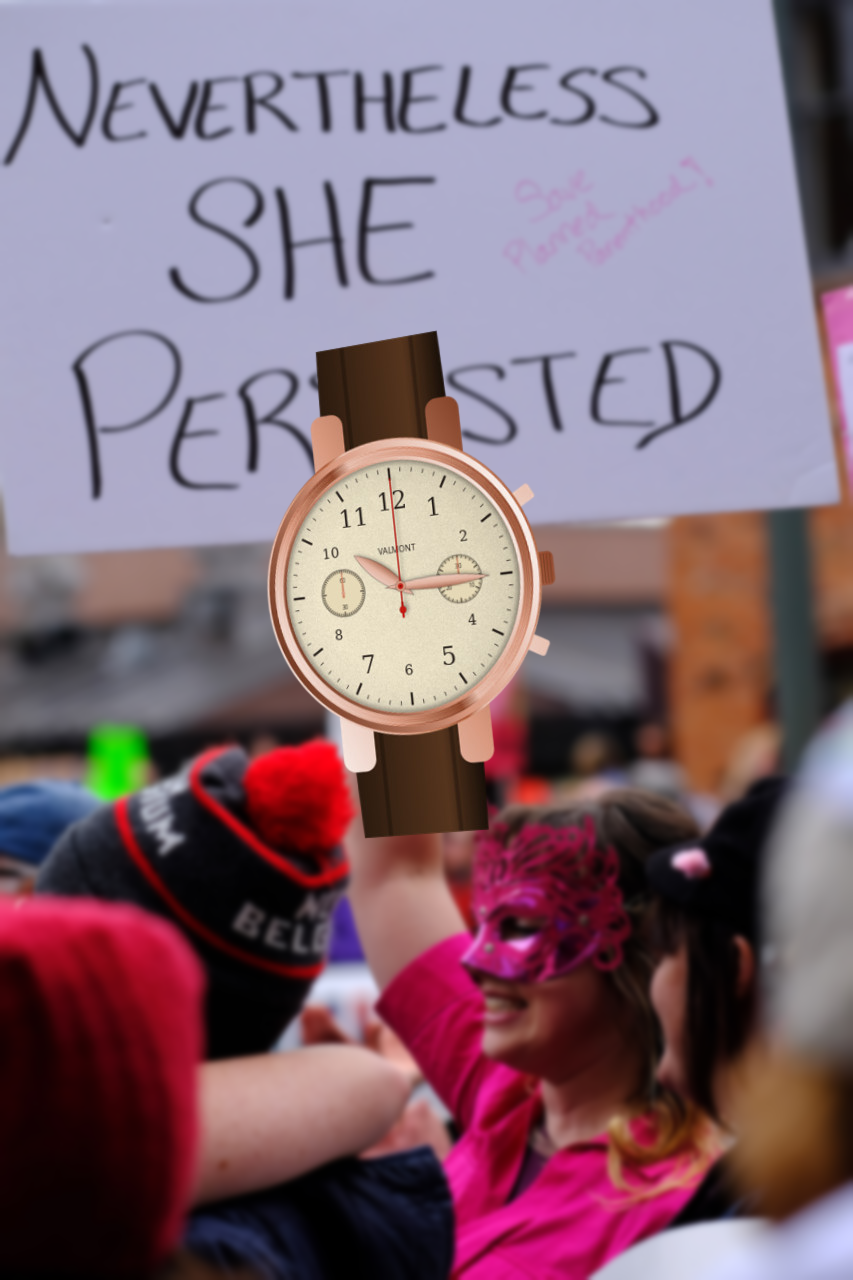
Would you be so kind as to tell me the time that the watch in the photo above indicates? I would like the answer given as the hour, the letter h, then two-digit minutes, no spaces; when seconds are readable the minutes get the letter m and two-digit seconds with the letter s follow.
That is 10h15
